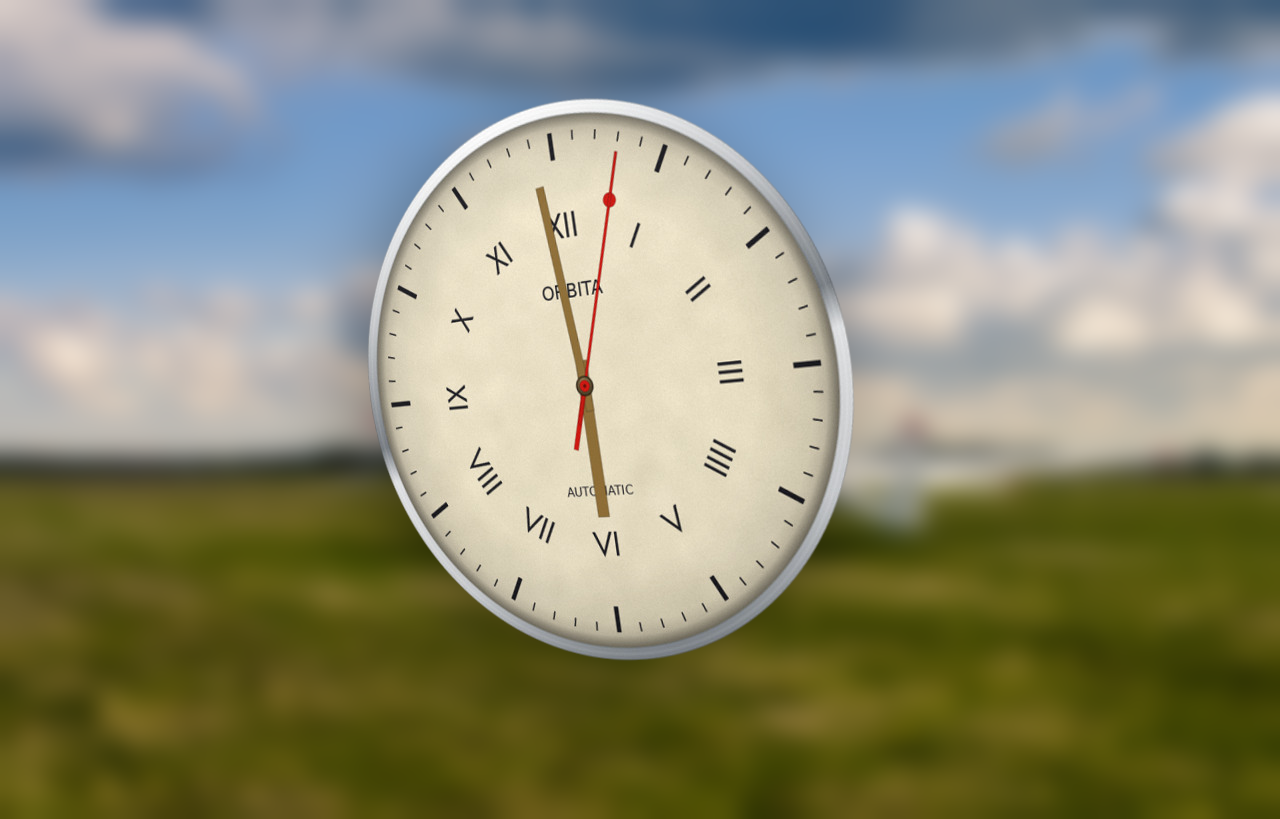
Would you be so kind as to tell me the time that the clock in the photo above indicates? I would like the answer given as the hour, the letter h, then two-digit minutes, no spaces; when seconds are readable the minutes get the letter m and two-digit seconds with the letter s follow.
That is 5h59m03s
